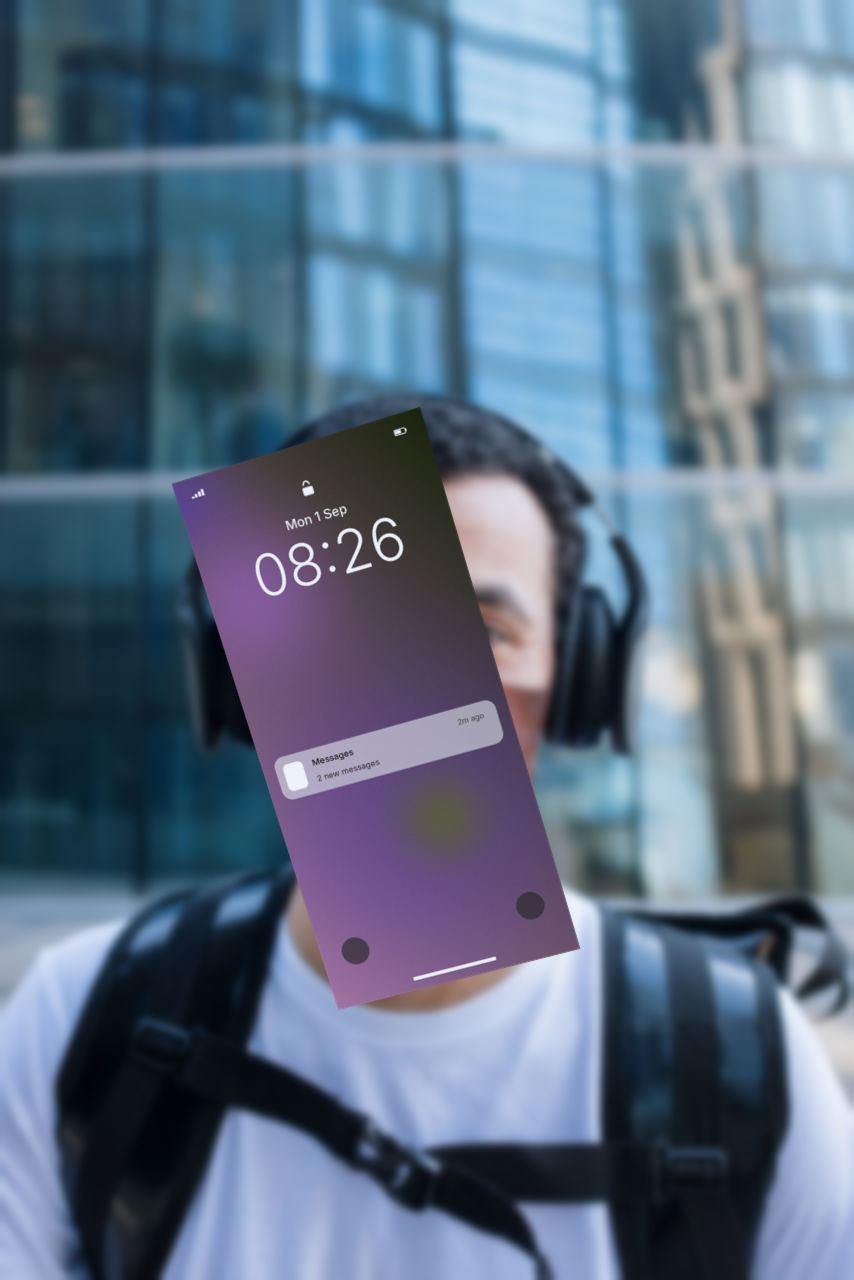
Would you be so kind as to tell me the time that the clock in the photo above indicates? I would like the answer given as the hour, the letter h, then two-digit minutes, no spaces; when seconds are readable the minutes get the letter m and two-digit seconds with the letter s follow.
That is 8h26
